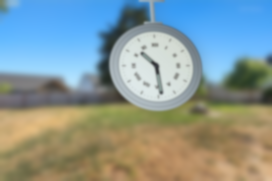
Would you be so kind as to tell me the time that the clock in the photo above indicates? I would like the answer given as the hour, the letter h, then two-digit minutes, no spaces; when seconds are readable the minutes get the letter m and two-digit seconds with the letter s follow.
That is 10h29
